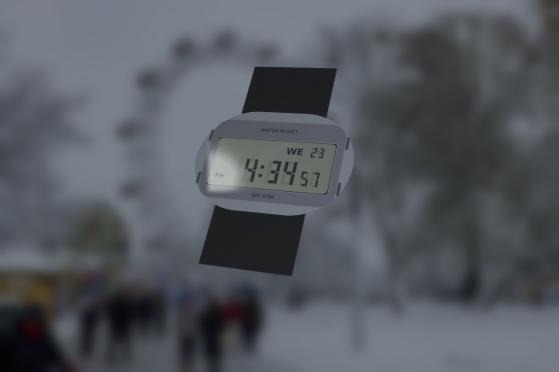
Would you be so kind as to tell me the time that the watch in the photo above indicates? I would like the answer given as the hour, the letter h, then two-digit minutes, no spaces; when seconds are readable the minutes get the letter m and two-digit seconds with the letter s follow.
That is 4h34m57s
